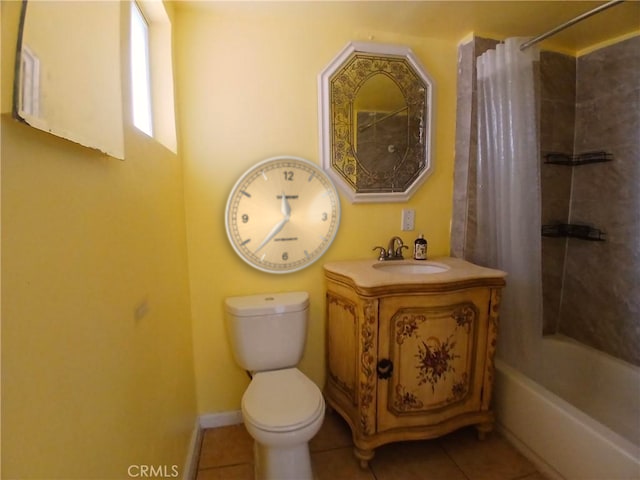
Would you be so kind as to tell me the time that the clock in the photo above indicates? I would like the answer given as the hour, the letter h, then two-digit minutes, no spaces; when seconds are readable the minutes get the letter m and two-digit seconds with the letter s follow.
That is 11h37
